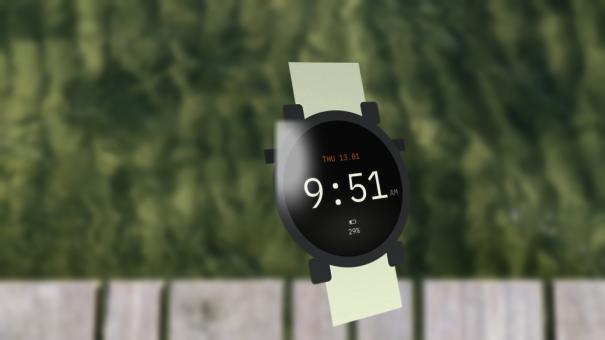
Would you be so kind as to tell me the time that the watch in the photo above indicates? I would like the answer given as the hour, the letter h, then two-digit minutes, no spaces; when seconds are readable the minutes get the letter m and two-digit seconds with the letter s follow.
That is 9h51
